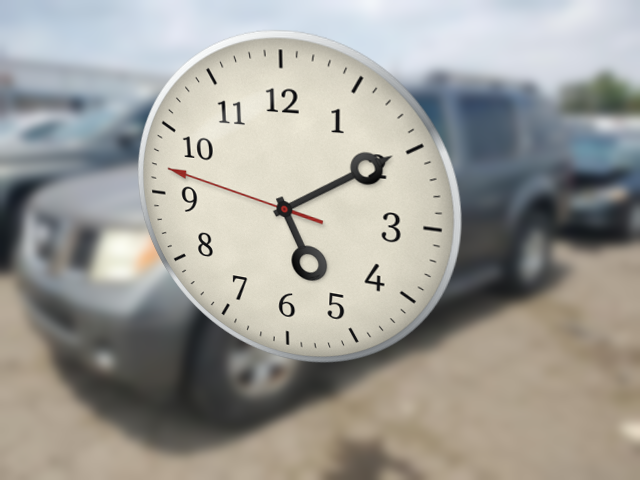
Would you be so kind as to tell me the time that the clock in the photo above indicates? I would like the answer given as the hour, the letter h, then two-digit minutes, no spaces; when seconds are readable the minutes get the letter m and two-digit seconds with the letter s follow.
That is 5h09m47s
